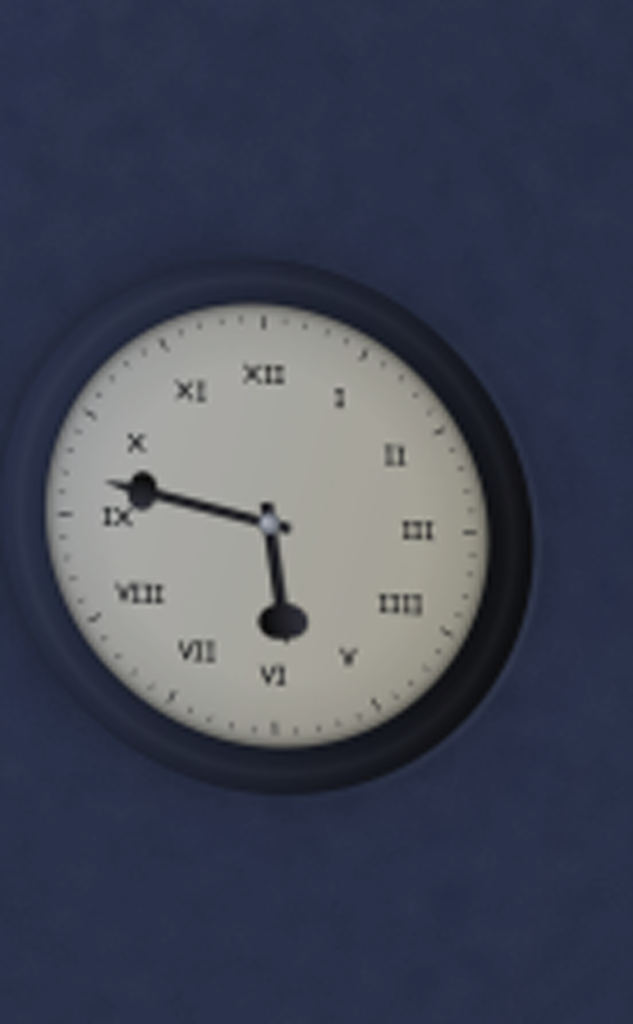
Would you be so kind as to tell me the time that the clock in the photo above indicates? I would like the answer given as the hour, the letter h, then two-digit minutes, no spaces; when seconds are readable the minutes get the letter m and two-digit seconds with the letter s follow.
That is 5h47
